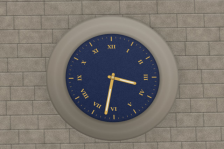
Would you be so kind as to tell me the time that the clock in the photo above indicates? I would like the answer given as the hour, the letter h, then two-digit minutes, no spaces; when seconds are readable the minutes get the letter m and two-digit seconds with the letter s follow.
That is 3h32
